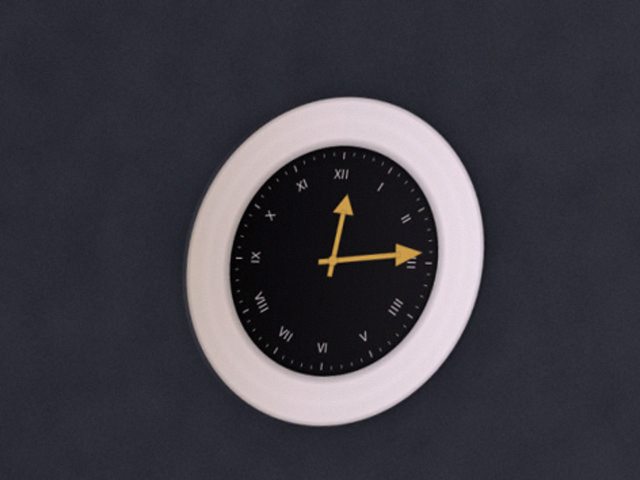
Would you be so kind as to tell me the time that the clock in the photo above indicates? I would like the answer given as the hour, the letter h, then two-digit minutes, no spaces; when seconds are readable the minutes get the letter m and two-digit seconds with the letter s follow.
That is 12h14
